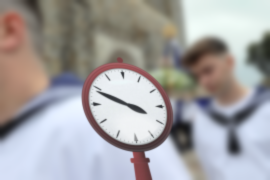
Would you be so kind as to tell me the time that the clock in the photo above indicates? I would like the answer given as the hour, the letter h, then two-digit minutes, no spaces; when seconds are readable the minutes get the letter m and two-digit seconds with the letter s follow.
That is 3h49
